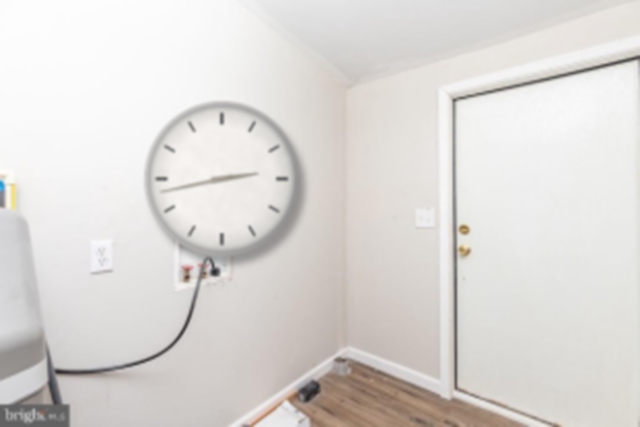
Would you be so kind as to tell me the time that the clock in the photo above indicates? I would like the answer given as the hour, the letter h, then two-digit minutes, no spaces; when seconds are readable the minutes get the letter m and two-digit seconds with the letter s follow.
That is 2h43
